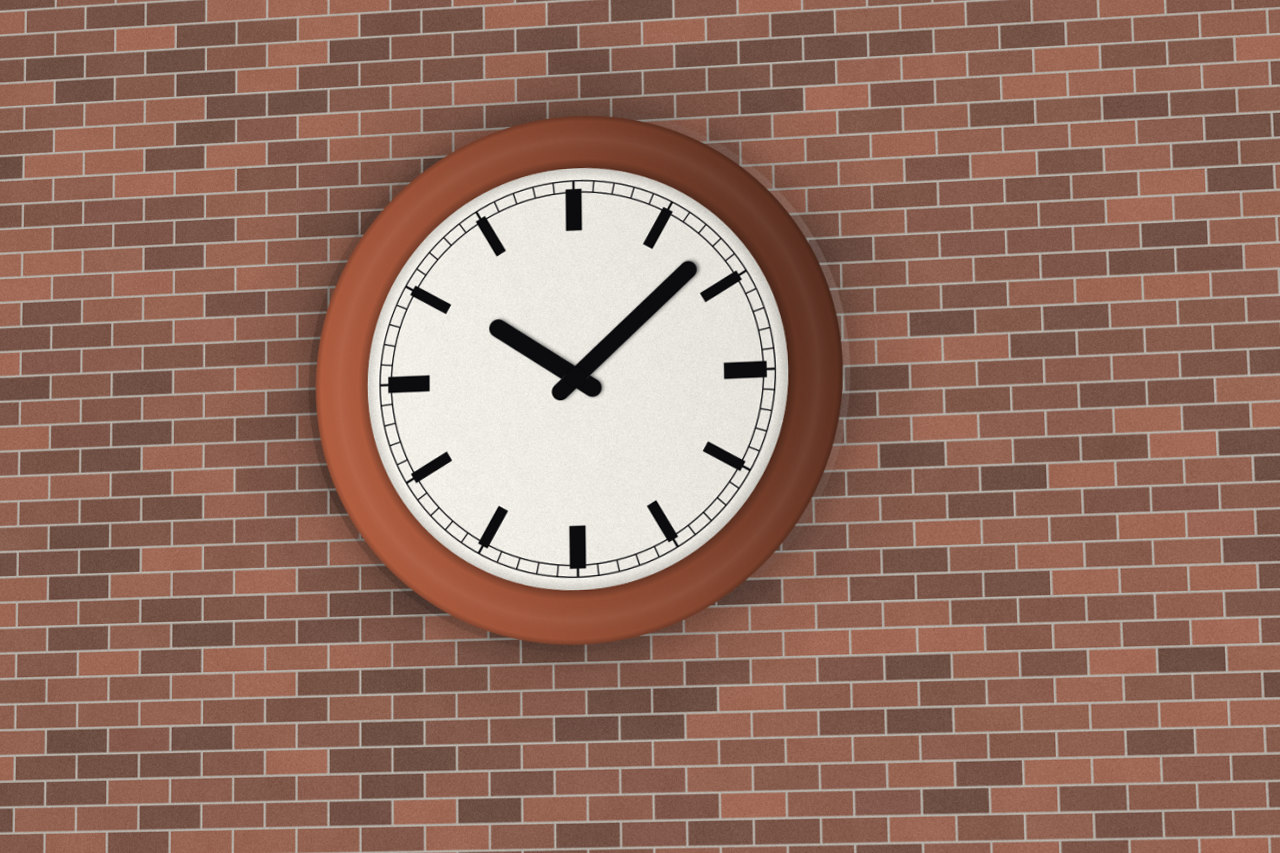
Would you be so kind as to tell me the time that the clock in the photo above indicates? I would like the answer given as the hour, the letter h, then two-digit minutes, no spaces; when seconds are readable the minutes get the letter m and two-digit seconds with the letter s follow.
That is 10h08
